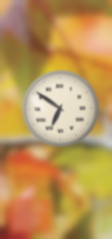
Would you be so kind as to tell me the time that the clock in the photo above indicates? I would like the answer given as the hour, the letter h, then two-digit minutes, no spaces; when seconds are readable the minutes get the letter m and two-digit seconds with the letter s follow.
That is 6h51
